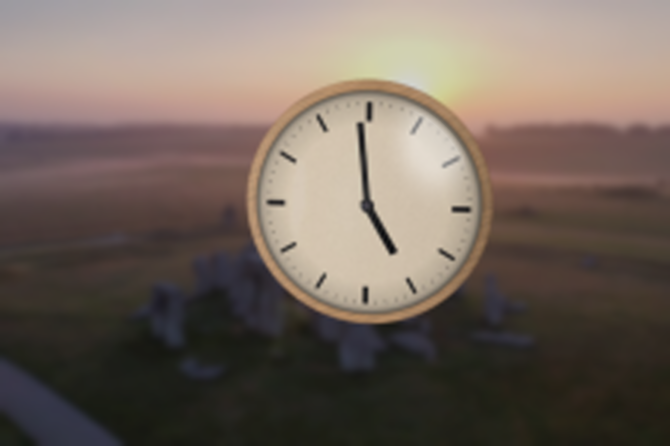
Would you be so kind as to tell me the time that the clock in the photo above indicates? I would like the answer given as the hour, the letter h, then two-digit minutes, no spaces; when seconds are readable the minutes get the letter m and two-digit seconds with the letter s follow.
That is 4h59
